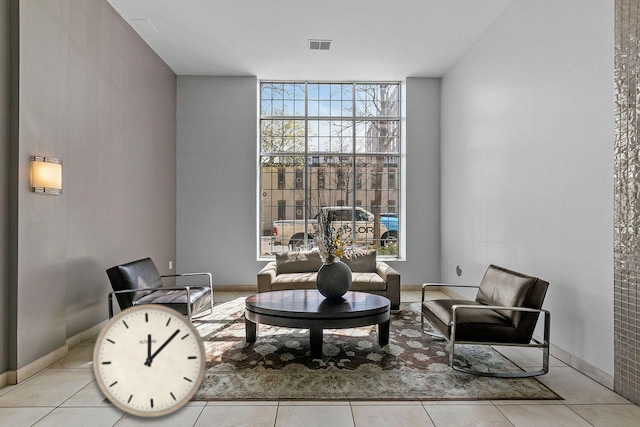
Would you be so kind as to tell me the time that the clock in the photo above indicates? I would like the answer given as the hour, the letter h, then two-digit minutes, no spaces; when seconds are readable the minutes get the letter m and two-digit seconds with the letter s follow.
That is 12h08
